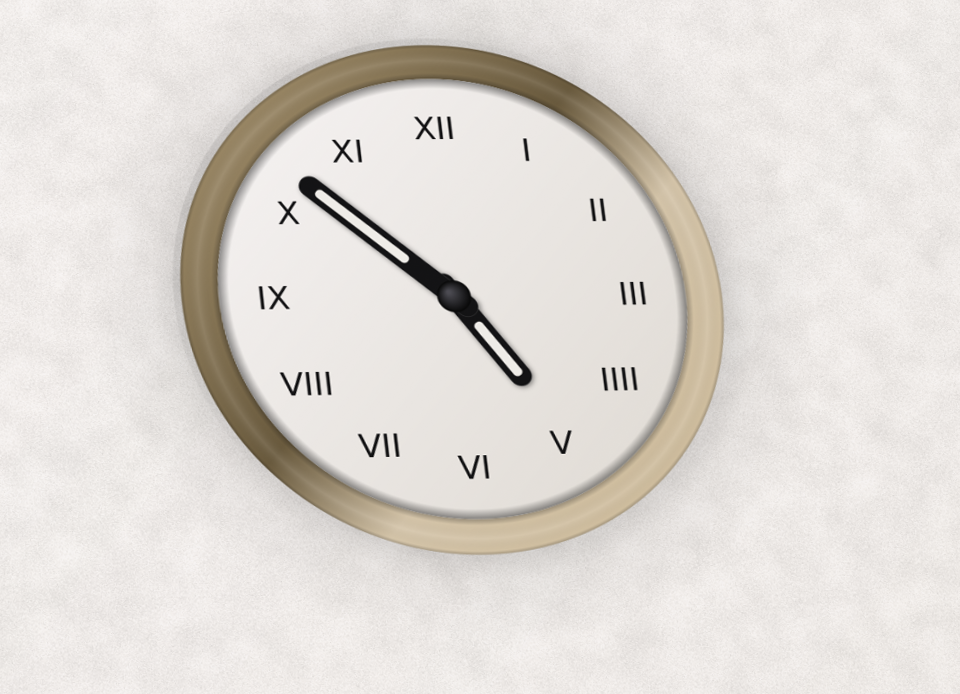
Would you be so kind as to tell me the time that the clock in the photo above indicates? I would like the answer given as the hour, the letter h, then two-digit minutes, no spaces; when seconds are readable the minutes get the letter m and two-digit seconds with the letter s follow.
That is 4h52
